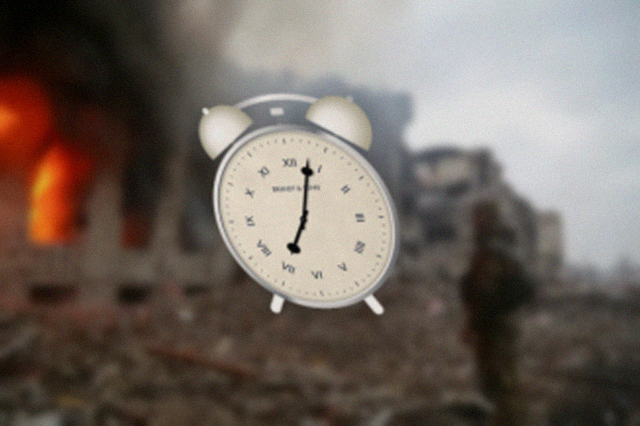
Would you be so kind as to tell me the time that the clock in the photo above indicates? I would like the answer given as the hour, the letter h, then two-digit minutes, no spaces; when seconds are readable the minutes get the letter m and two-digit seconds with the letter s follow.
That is 7h03
